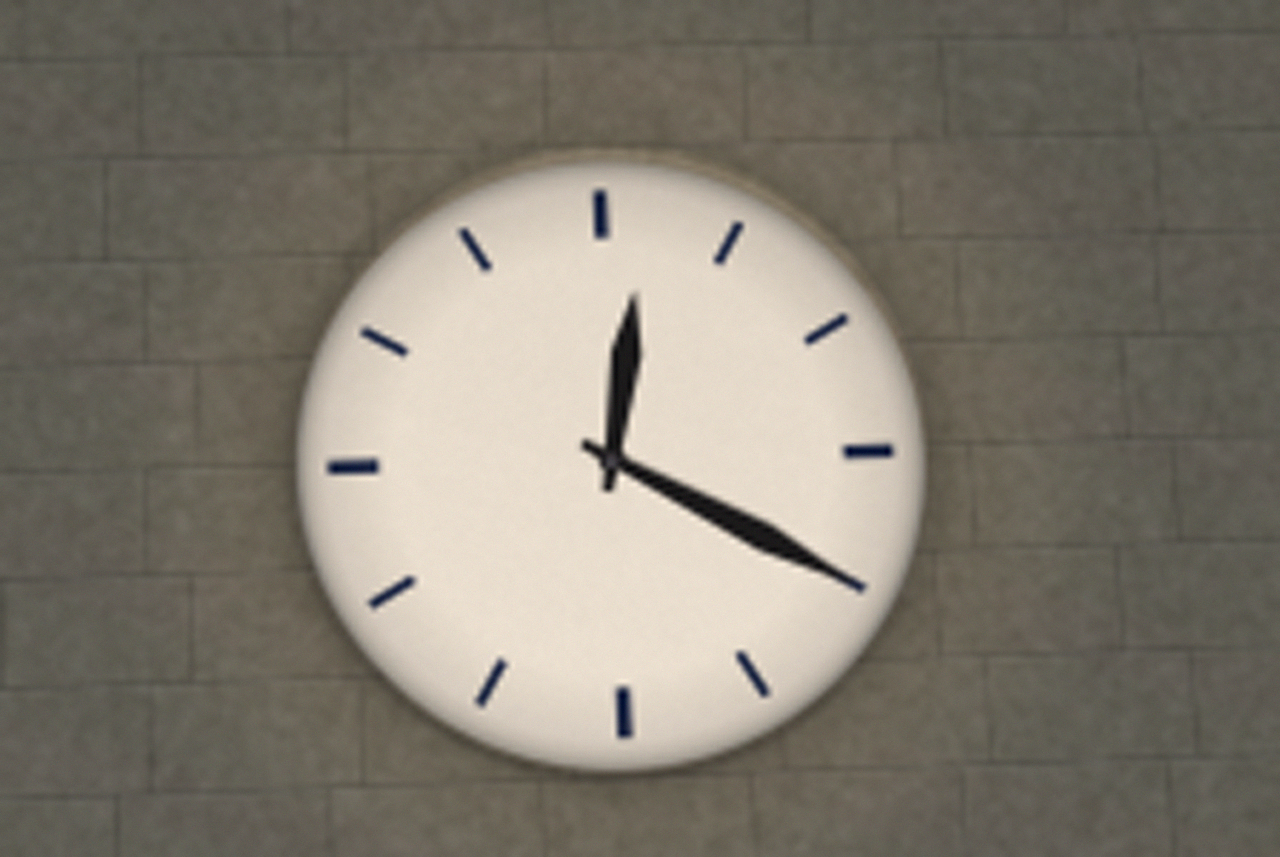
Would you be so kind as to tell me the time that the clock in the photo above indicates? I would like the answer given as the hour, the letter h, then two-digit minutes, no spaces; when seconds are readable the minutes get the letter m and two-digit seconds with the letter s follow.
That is 12h20
